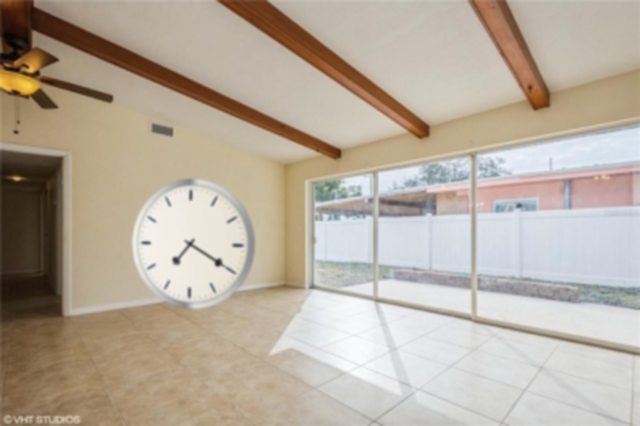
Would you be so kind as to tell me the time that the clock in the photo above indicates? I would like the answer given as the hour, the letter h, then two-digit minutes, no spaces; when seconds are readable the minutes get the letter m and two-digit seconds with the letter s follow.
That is 7h20
